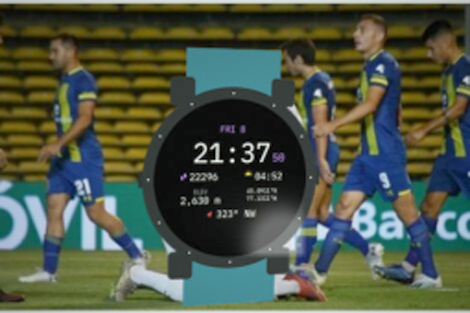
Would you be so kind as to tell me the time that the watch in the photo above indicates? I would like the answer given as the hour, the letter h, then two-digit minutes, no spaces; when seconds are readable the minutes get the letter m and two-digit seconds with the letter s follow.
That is 21h37
